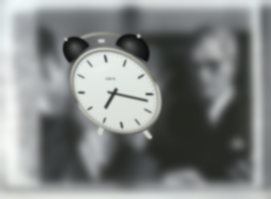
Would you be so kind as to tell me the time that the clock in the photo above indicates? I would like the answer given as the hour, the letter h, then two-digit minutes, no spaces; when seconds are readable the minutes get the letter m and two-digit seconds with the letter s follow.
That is 7h17
